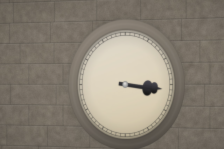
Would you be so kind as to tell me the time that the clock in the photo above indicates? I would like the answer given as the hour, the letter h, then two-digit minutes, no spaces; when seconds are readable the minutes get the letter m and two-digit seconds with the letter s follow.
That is 3h16
